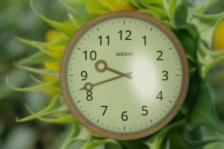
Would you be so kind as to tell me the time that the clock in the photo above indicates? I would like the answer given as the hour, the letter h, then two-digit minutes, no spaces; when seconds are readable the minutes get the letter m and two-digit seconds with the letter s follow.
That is 9h42
